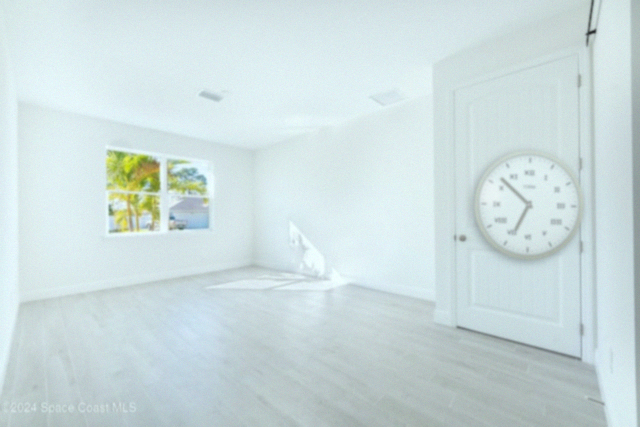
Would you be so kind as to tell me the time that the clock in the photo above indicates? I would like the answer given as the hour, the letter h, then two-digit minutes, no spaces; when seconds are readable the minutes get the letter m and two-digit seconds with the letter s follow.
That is 6h52
